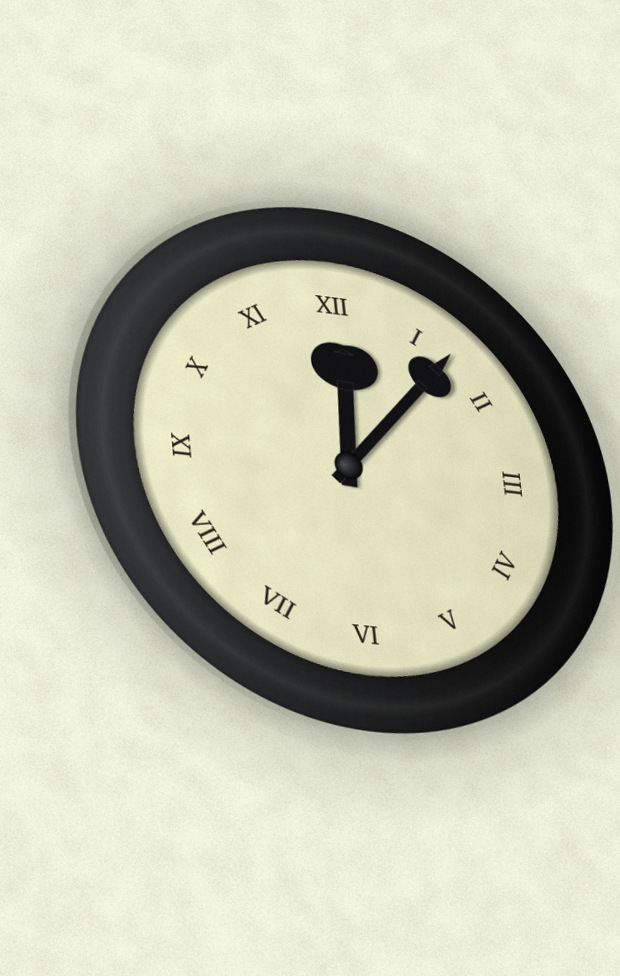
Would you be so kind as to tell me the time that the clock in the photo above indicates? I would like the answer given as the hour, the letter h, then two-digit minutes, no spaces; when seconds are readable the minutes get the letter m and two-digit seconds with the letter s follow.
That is 12h07
